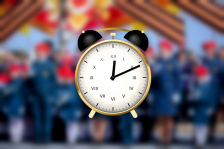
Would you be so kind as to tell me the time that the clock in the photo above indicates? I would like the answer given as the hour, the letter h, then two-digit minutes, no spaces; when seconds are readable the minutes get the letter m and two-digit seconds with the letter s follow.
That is 12h11
